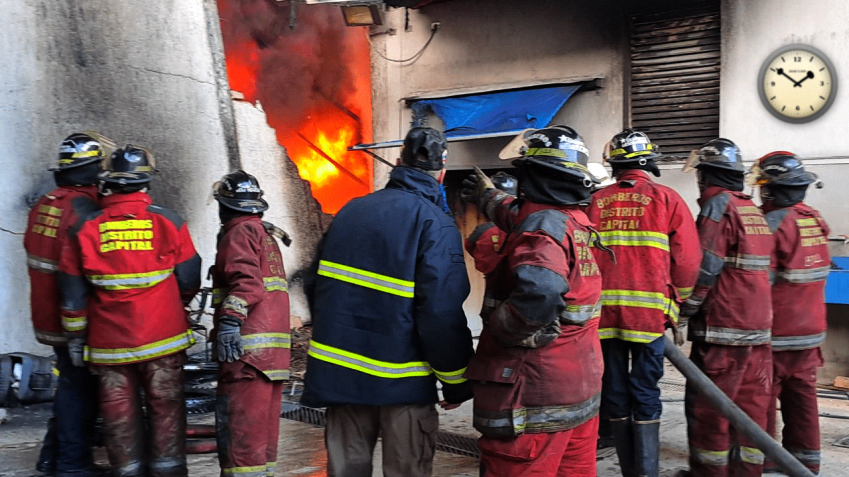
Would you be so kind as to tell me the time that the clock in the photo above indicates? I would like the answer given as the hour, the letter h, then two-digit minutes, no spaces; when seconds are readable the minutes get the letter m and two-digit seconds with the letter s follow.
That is 1h51
